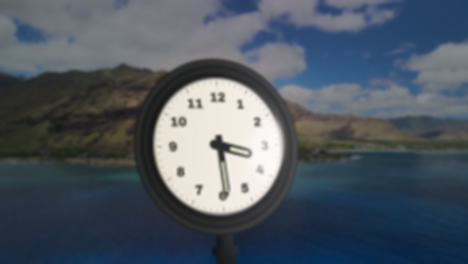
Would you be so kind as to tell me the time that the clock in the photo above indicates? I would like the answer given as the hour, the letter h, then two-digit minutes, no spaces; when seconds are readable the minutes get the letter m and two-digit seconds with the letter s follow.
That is 3h29
